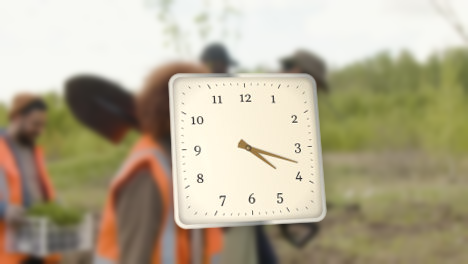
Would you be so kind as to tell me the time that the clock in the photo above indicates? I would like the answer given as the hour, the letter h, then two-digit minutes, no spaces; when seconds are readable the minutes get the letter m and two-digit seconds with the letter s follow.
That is 4h18
